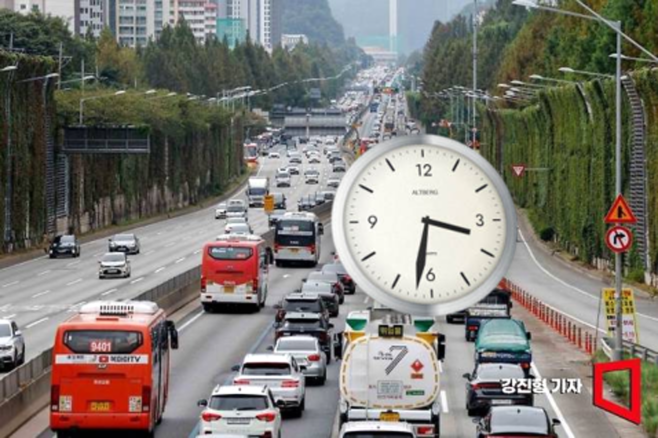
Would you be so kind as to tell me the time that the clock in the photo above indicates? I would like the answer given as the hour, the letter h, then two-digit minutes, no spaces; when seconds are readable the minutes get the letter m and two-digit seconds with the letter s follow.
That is 3h32
